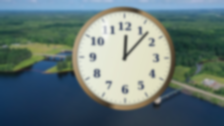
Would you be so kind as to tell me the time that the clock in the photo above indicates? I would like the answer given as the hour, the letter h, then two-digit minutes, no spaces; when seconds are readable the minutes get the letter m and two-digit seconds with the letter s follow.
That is 12h07
